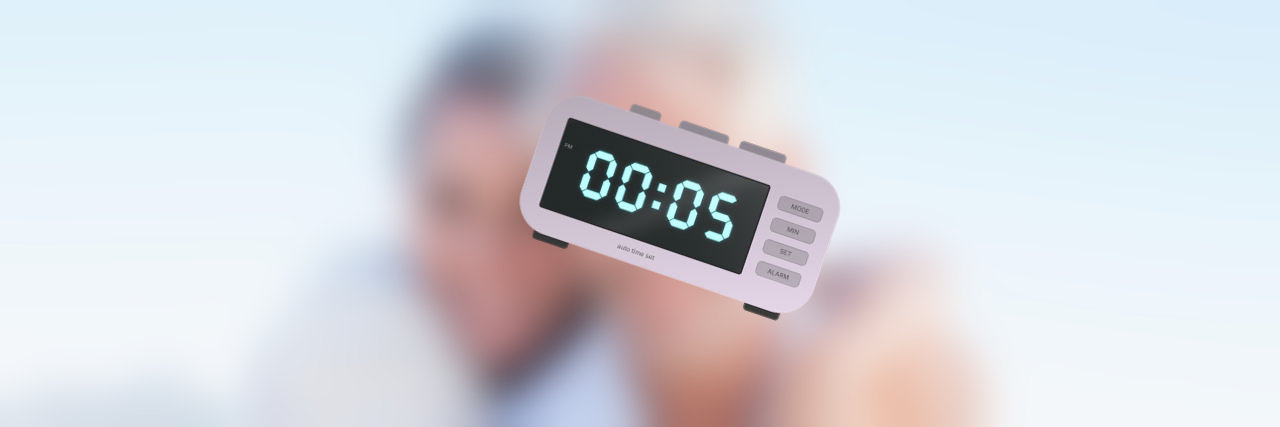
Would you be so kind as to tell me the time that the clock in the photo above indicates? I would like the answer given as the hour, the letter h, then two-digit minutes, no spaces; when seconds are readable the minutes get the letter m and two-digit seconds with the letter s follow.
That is 0h05
